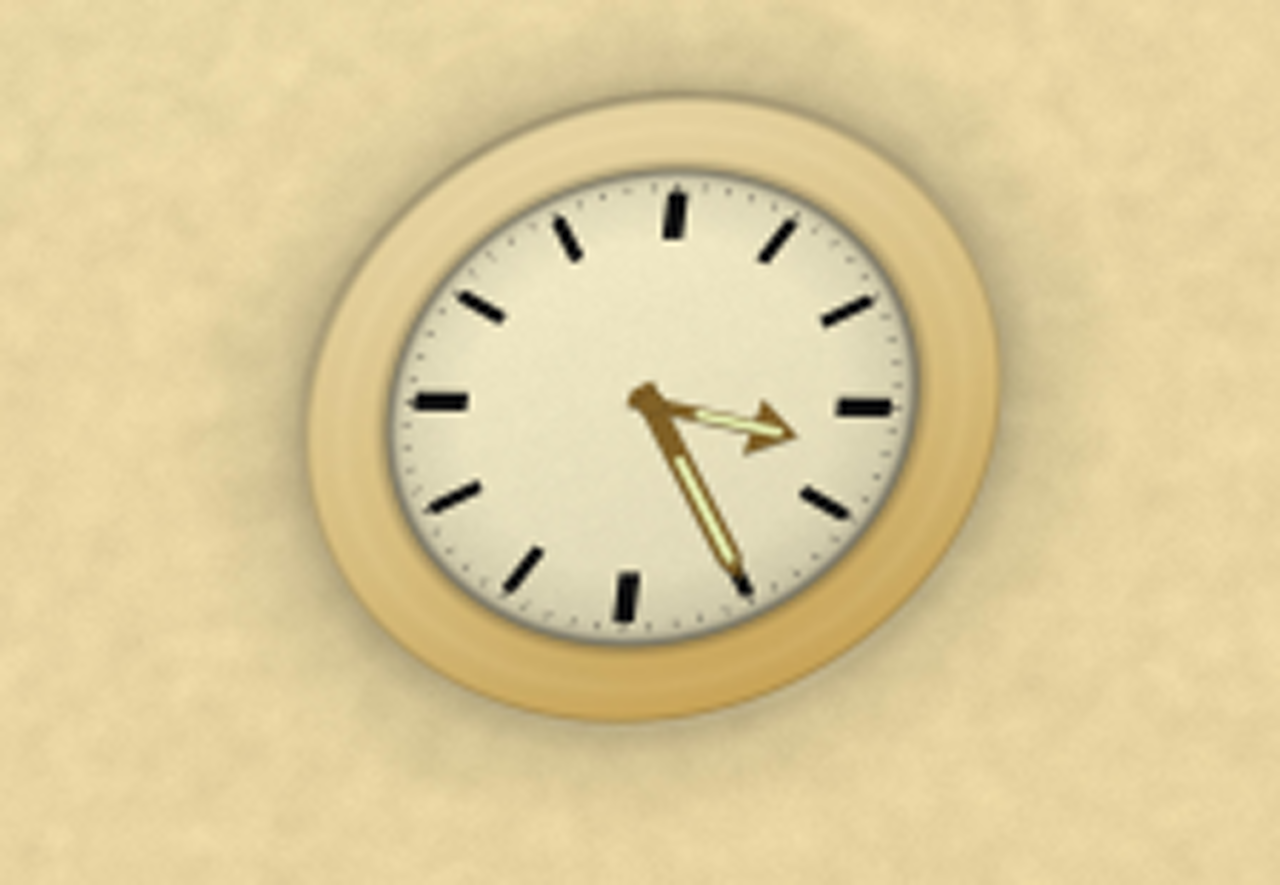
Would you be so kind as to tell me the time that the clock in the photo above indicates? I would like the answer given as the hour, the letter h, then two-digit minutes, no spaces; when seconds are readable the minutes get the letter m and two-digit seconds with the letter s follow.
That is 3h25
